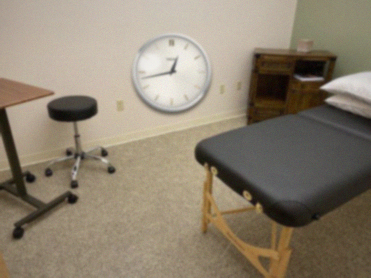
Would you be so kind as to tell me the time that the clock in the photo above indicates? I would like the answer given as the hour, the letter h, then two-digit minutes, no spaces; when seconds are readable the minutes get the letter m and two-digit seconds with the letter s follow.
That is 12h43
